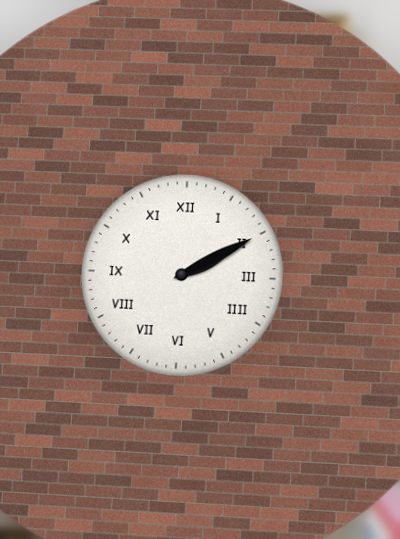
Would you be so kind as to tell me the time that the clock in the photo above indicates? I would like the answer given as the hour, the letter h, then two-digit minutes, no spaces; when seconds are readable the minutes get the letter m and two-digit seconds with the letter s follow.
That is 2h10
